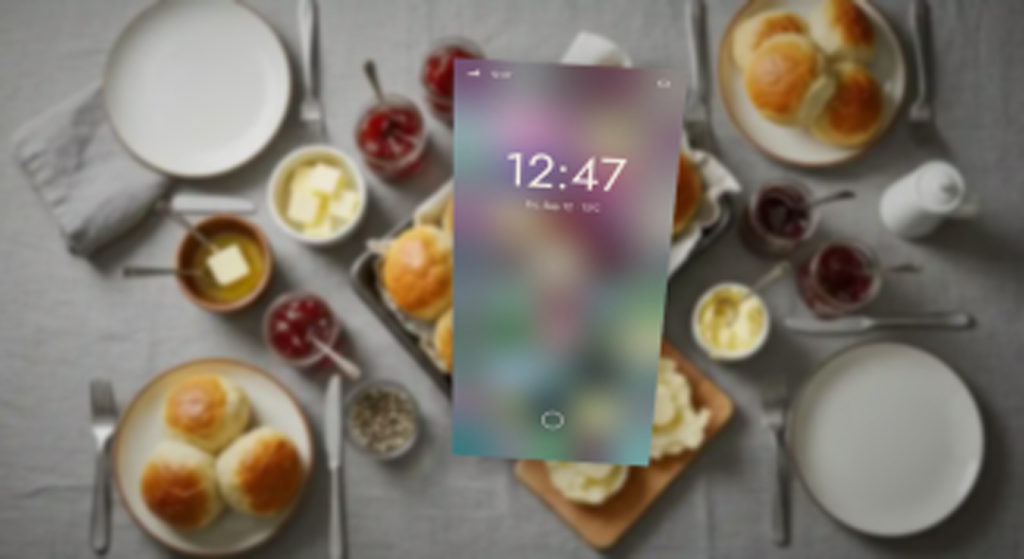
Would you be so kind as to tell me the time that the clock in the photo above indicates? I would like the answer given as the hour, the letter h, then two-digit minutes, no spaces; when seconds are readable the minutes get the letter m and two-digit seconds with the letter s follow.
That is 12h47
